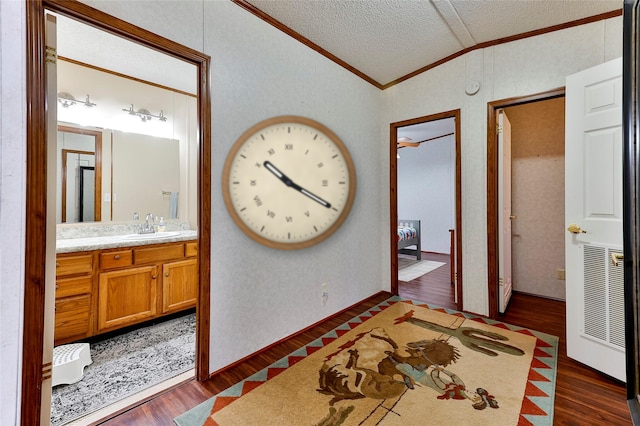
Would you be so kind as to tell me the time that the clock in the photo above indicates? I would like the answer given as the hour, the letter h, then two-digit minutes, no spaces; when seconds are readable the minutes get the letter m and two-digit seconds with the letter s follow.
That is 10h20
